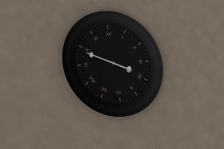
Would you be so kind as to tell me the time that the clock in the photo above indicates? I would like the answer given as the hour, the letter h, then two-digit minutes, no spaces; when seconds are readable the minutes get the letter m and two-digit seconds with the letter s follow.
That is 3h49
